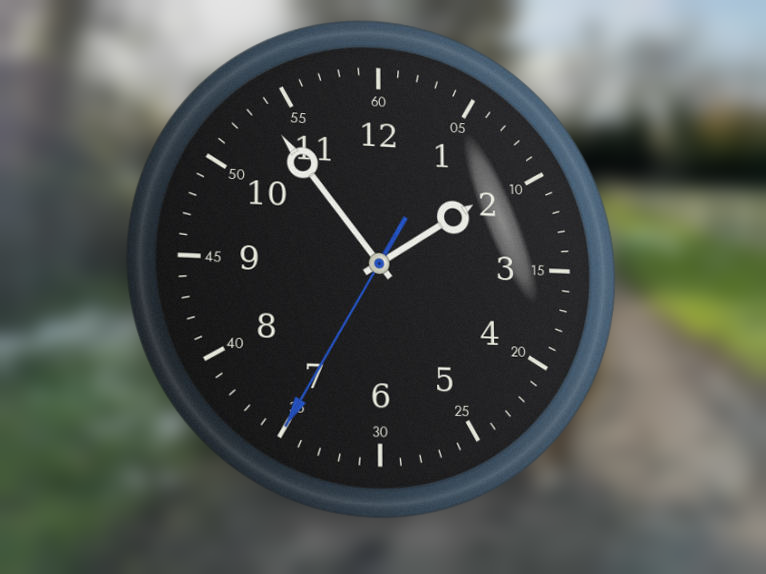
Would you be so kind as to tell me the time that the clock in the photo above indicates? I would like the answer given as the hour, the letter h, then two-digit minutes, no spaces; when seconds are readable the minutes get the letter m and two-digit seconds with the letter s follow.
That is 1h53m35s
